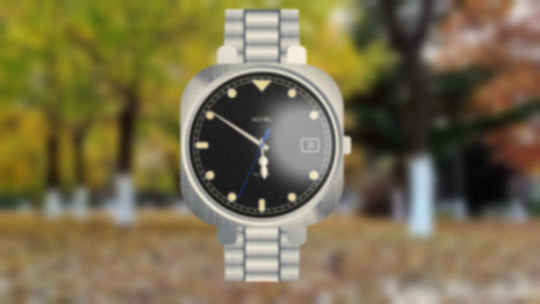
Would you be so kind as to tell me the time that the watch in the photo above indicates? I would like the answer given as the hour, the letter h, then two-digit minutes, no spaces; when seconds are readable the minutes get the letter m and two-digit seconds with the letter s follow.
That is 5h50m34s
